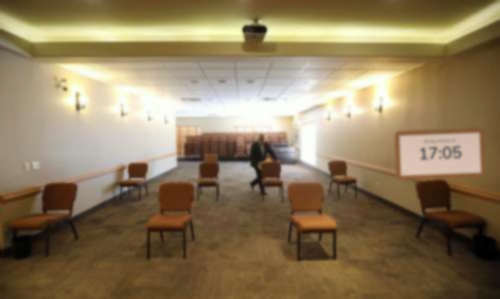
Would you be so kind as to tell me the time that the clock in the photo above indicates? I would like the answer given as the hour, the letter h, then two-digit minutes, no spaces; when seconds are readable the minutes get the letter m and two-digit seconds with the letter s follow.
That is 17h05
